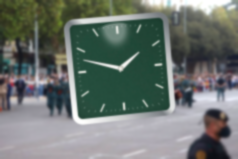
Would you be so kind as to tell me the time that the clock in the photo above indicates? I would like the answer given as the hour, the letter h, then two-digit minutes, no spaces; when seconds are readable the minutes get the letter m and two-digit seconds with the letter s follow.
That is 1h48
